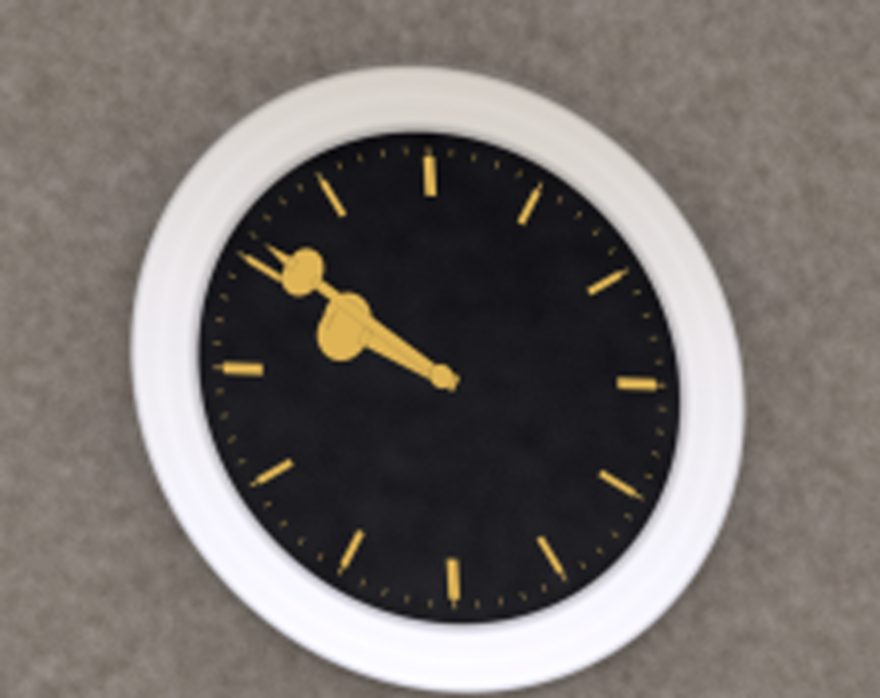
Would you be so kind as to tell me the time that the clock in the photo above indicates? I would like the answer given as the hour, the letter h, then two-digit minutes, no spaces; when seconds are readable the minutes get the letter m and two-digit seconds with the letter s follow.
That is 9h51
